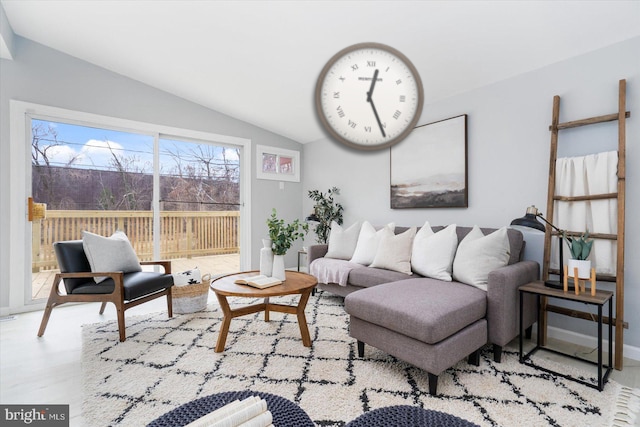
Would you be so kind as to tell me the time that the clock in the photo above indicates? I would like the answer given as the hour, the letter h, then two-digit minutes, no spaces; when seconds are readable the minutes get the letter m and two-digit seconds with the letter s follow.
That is 12h26
